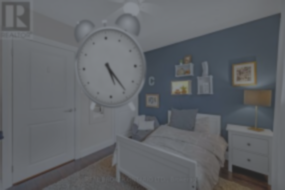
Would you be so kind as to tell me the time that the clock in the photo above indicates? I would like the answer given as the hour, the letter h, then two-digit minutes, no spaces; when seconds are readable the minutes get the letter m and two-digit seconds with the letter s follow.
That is 5h24
